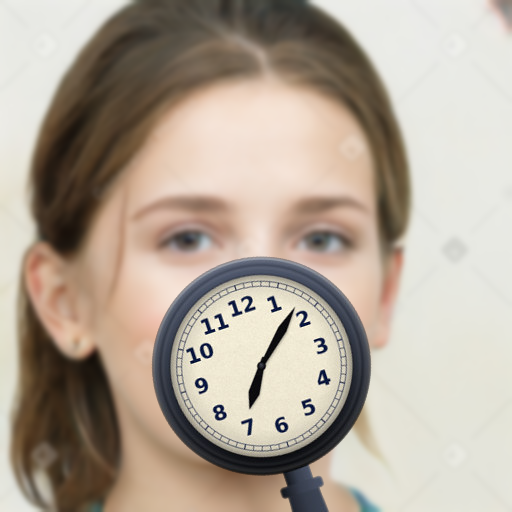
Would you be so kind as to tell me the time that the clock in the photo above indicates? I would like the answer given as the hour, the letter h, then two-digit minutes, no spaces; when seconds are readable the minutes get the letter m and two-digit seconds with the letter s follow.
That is 7h08
